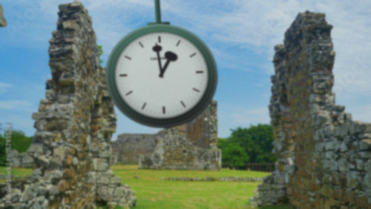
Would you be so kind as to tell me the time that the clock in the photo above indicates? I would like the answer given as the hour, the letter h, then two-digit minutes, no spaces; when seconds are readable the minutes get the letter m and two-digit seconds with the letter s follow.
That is 12h59
